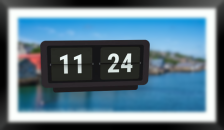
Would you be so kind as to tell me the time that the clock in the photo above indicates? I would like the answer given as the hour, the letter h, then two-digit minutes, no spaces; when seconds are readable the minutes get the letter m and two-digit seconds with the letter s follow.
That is 11h24
